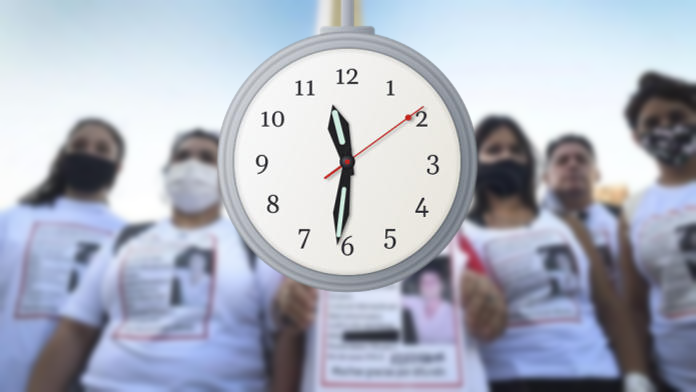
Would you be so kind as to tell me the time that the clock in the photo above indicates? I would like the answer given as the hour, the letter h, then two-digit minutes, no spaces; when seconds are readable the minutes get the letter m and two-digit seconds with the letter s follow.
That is 11h31m09s
